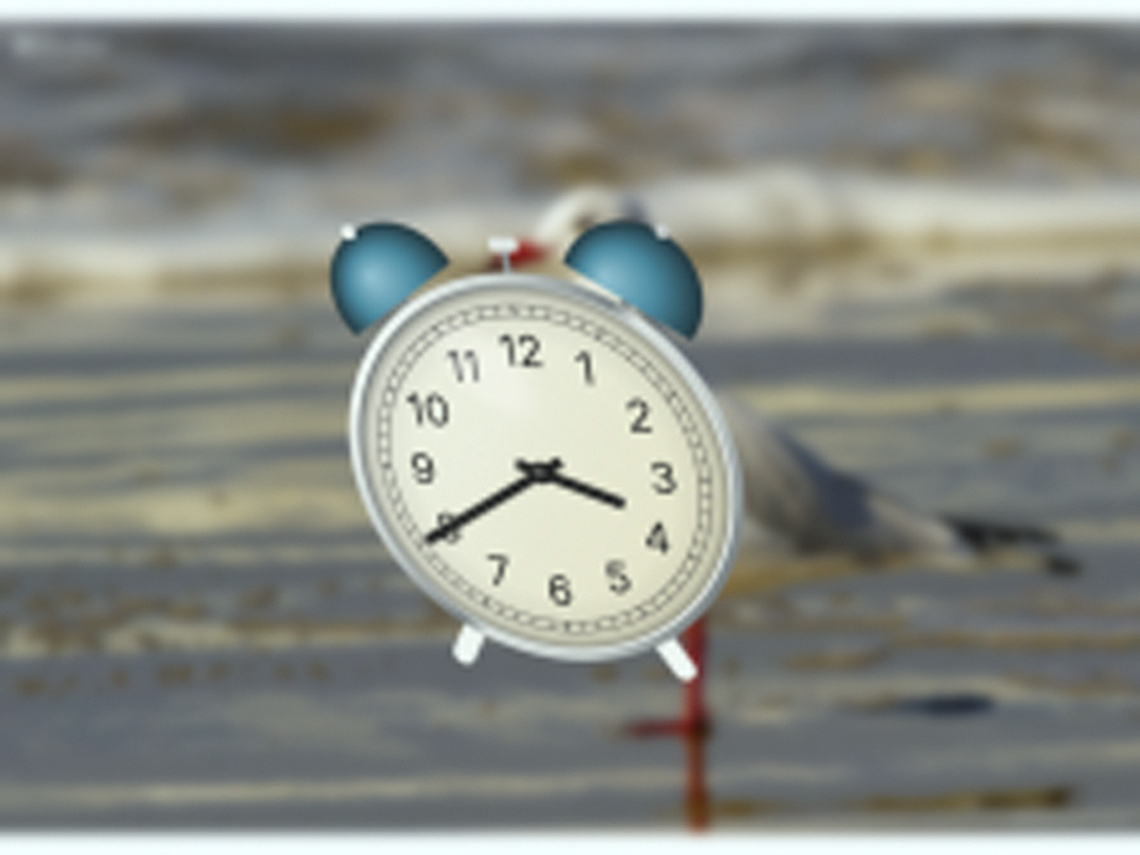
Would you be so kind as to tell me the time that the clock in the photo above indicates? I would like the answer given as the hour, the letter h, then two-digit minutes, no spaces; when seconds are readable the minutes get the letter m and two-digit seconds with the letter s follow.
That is 3h40
